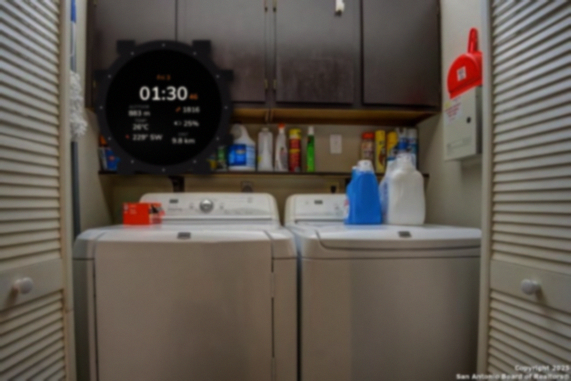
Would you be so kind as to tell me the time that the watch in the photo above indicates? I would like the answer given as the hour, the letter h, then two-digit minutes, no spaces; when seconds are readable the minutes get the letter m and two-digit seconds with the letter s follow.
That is 1h30
